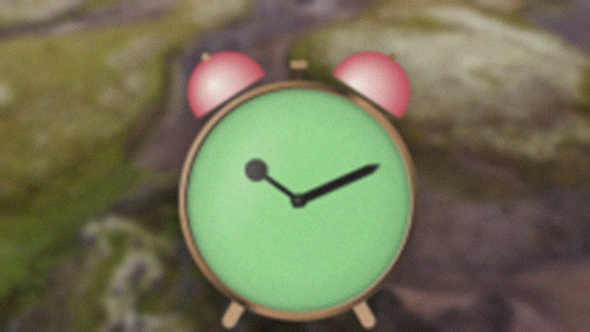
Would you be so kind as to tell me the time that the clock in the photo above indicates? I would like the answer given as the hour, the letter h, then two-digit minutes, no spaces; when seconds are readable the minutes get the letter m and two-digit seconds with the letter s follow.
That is 10h11
